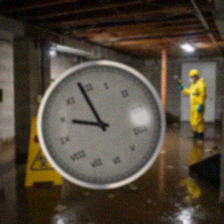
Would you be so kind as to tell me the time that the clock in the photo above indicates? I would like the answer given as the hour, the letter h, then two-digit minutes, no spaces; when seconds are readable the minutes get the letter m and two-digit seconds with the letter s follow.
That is 9h59
